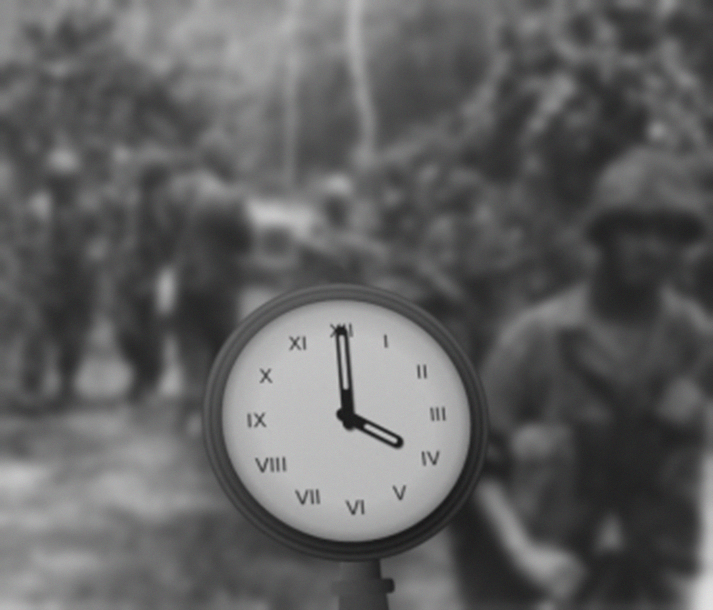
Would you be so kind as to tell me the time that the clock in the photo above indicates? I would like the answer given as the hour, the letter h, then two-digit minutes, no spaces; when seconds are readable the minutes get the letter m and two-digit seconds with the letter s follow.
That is 4h00
